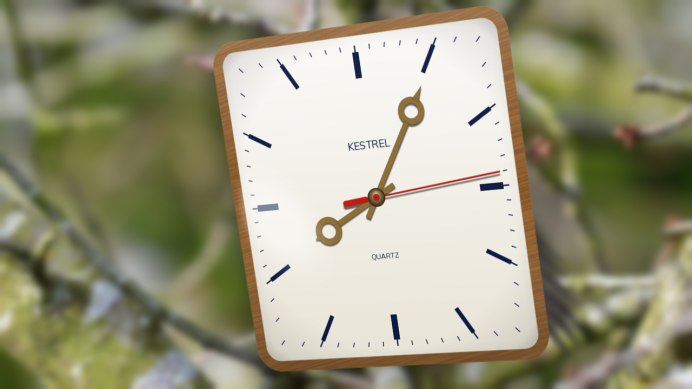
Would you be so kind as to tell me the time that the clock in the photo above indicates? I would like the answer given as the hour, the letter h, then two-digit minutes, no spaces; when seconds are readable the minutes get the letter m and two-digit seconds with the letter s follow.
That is 8h05m14s
